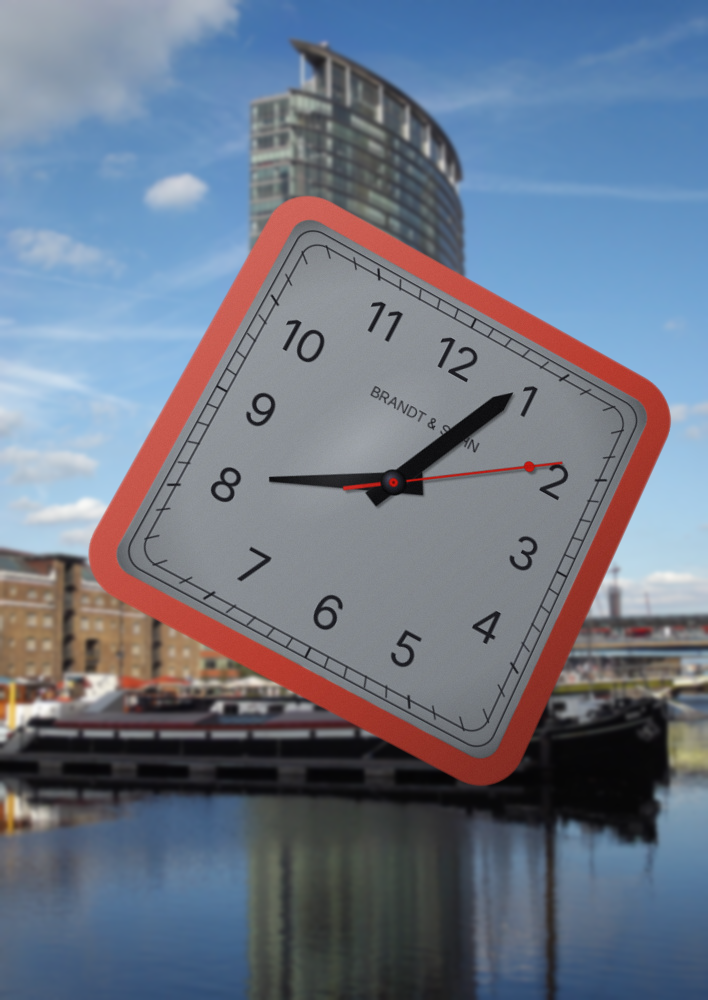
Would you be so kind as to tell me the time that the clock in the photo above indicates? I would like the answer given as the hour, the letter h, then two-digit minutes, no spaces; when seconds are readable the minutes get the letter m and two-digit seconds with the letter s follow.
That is 8h04m09s
